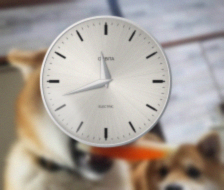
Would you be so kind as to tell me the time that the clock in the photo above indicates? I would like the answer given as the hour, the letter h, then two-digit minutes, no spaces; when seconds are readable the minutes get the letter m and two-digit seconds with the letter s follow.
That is 11h42
